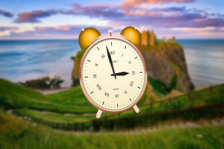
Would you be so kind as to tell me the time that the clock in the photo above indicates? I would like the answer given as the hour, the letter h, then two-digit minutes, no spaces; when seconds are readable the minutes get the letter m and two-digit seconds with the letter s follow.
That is 2h58
